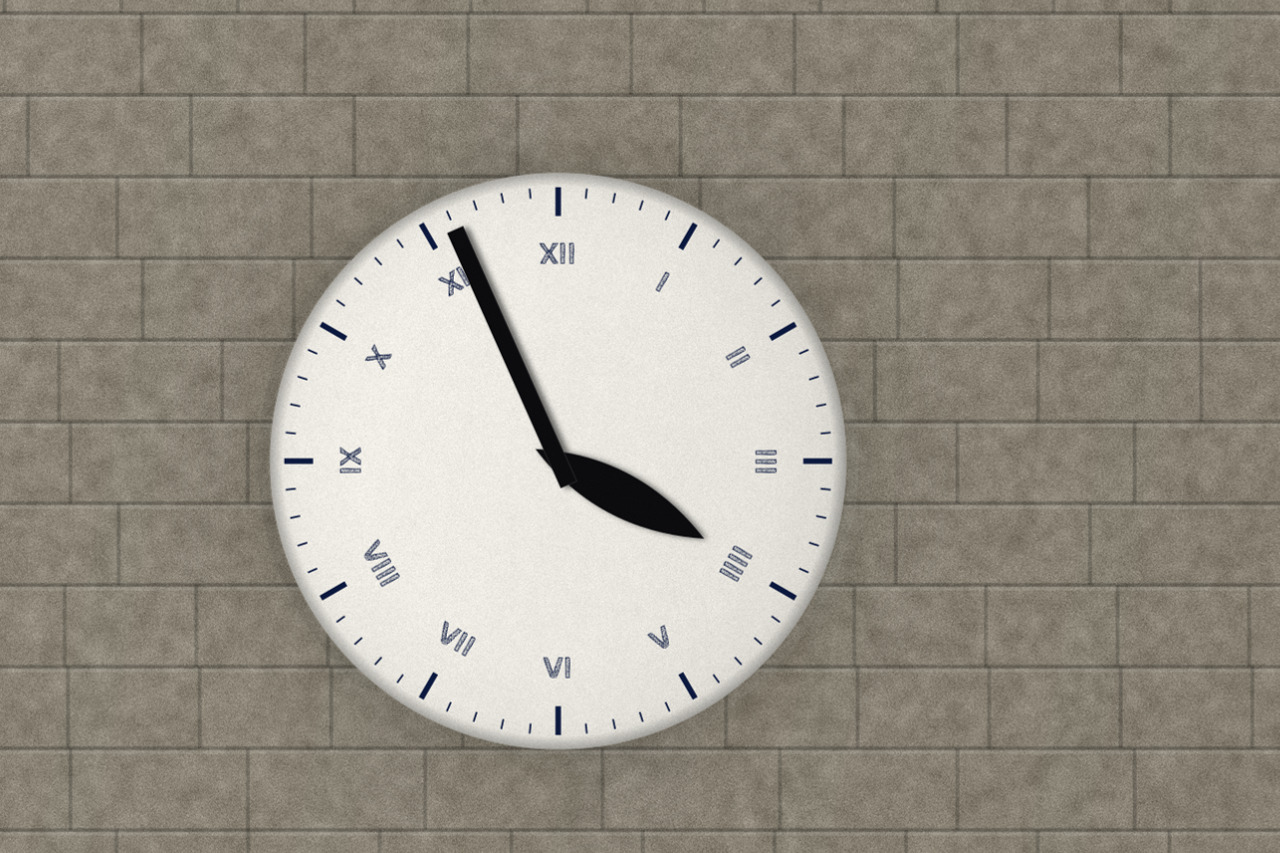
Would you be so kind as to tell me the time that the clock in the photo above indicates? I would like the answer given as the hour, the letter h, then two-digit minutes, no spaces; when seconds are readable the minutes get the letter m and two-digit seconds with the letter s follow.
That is 3h56
